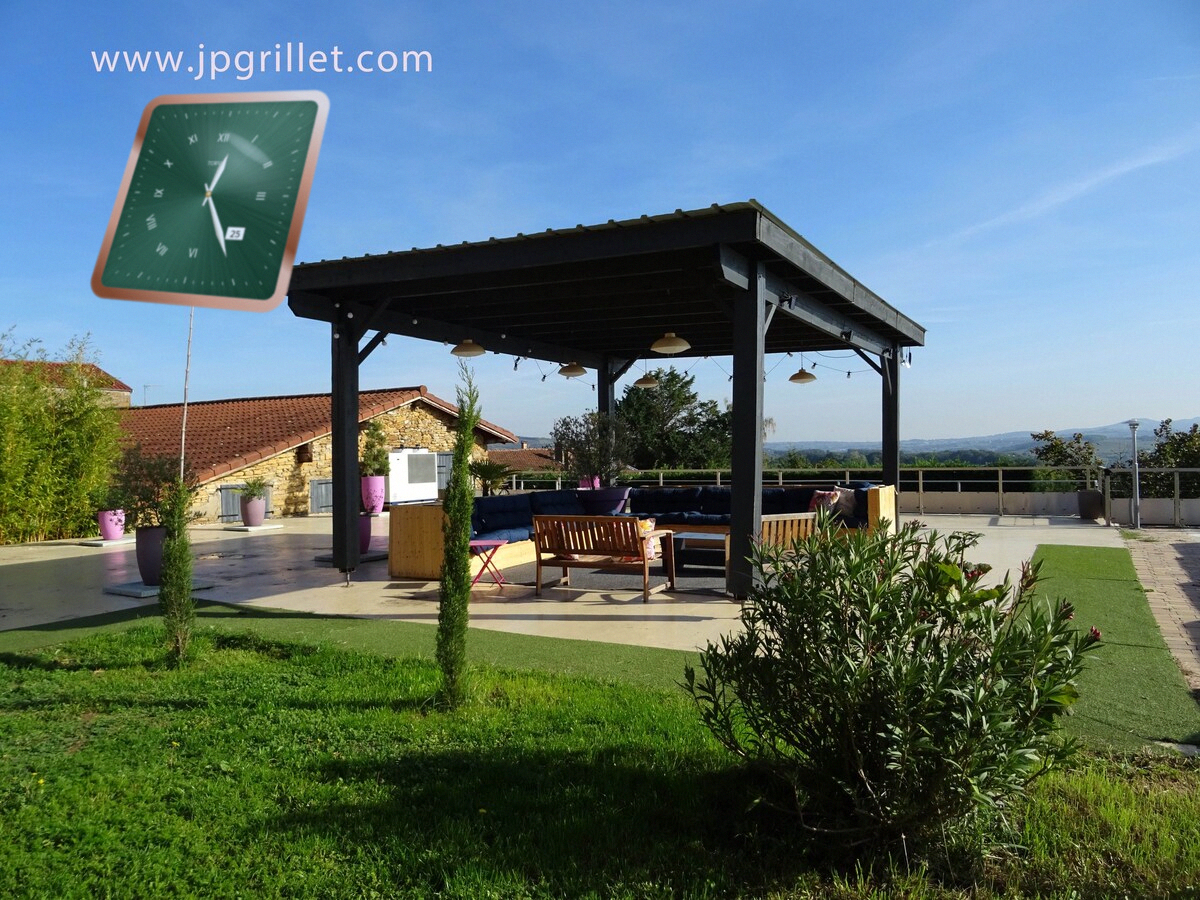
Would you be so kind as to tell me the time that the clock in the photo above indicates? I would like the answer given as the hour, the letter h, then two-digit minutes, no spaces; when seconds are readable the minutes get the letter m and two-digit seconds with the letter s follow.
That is 12h25
